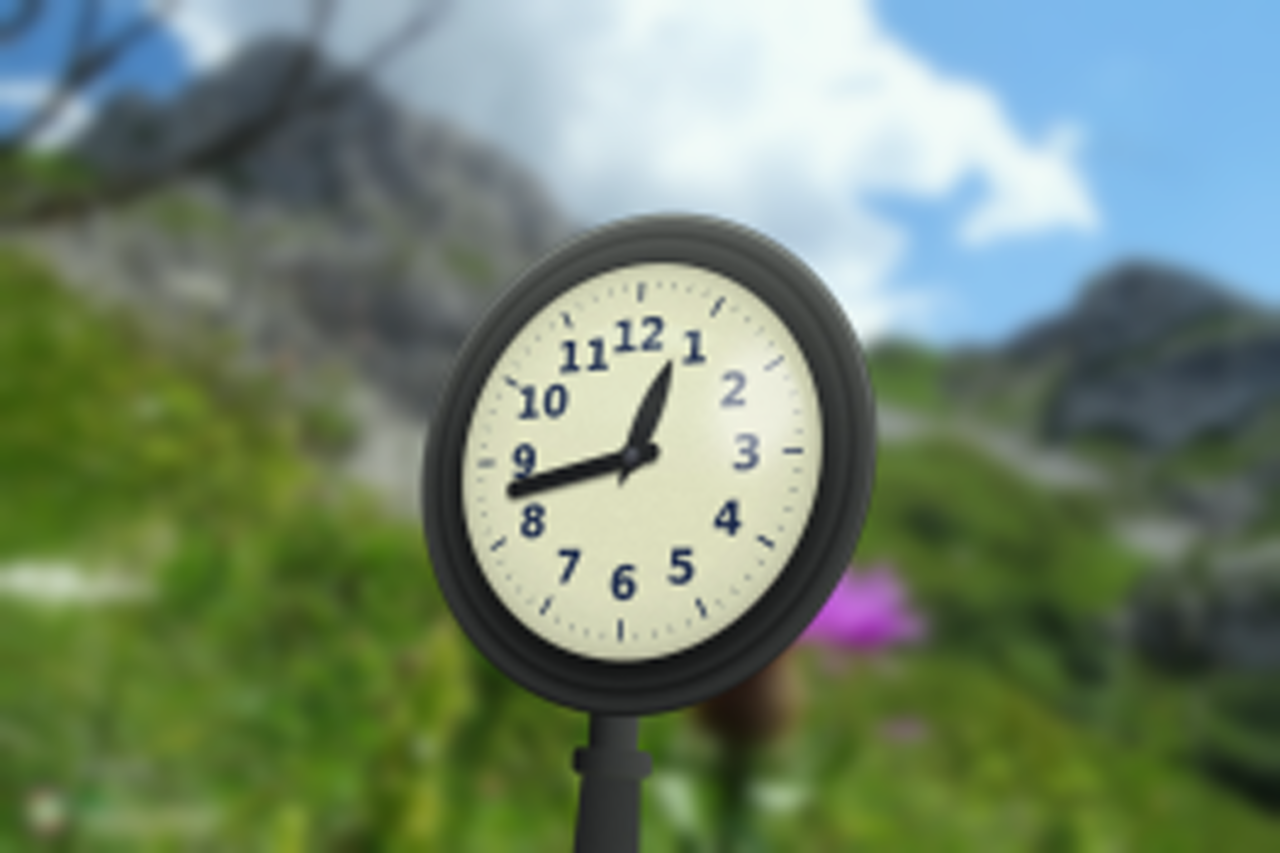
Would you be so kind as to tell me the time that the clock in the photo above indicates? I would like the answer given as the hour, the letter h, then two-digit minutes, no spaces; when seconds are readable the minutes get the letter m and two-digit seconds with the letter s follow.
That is 12h43
